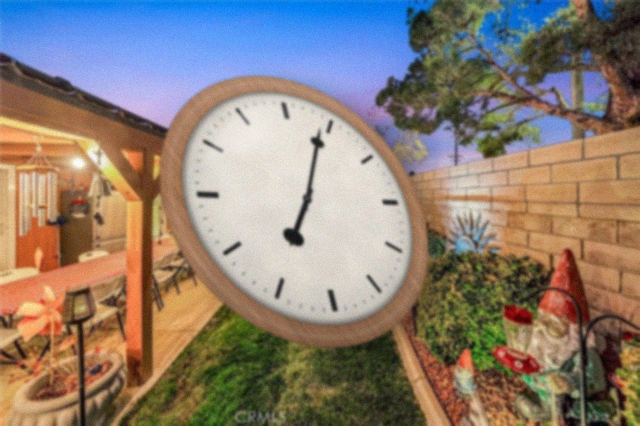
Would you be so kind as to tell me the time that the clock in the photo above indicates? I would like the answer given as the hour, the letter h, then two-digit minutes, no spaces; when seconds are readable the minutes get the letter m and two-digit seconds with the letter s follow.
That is 7h04
